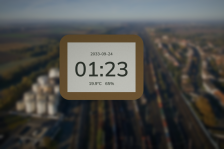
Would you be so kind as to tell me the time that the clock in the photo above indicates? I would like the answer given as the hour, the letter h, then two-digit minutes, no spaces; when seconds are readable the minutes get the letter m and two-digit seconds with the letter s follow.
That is 1h23
